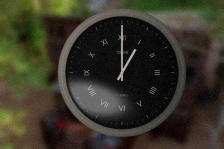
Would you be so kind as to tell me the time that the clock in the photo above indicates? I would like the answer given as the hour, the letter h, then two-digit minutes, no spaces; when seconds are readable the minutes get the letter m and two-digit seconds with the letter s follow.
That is 1h00
